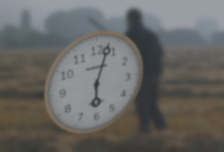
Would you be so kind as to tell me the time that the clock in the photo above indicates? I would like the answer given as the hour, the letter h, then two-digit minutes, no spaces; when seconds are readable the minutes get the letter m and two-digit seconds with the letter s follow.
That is 6h03
